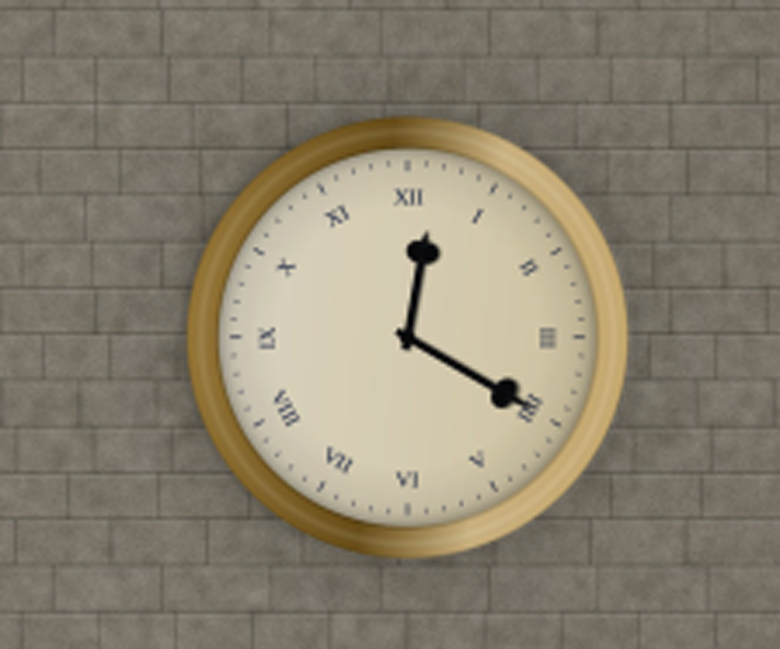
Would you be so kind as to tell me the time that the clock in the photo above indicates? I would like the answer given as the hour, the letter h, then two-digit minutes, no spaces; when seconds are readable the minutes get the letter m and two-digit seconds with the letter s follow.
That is 12h20
